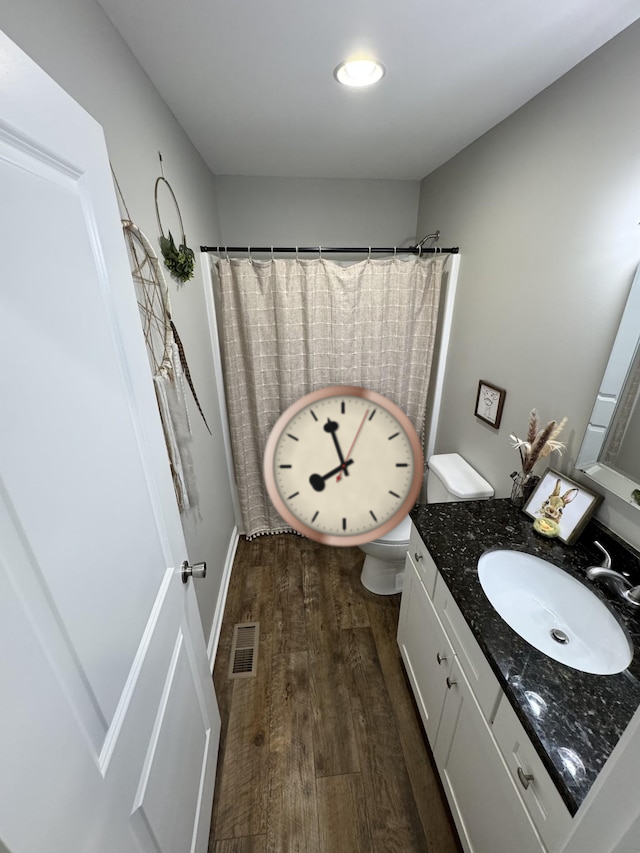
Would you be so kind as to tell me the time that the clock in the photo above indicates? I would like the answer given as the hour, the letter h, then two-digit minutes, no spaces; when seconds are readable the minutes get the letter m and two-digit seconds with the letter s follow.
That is 7h57m04s
